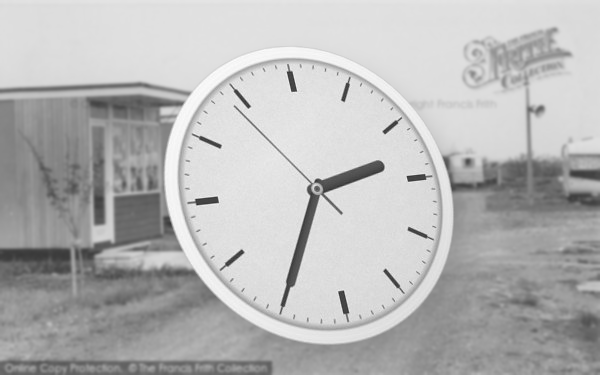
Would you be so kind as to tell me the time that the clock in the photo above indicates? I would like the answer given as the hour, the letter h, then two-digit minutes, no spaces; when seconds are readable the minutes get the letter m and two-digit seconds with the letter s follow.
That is 2h34m54s
